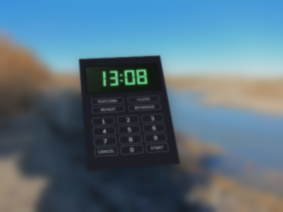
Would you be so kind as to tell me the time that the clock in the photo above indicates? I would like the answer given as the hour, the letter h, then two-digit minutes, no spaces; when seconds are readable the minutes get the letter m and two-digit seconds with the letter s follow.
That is 13h08
